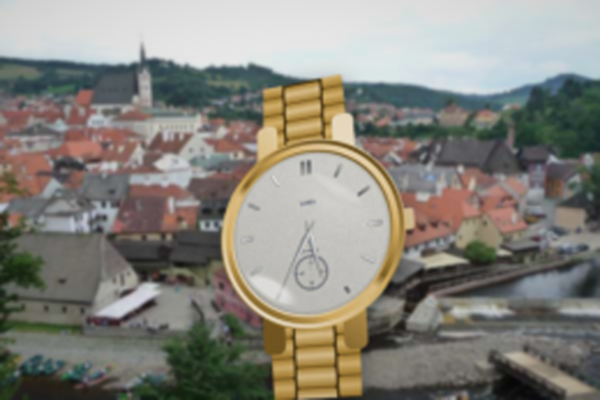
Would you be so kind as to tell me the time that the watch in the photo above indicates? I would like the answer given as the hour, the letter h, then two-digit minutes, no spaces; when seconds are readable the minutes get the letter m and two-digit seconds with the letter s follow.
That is 5h35
